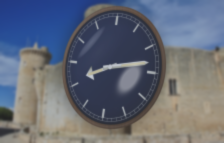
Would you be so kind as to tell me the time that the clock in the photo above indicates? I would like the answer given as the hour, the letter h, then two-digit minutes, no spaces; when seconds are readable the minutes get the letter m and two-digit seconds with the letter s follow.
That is 8h13
